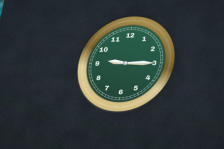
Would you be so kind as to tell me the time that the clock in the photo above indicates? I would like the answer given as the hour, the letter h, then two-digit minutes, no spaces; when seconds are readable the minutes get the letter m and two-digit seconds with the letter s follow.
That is 9h15
